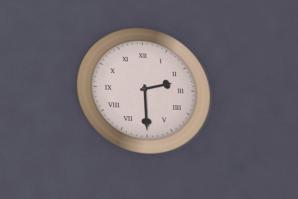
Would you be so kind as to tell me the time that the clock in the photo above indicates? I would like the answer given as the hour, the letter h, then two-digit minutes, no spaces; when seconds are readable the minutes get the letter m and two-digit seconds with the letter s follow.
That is 2h30
